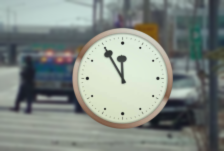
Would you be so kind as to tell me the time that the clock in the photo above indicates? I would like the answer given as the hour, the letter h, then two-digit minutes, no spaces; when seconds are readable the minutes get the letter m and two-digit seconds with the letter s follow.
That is 11h55
